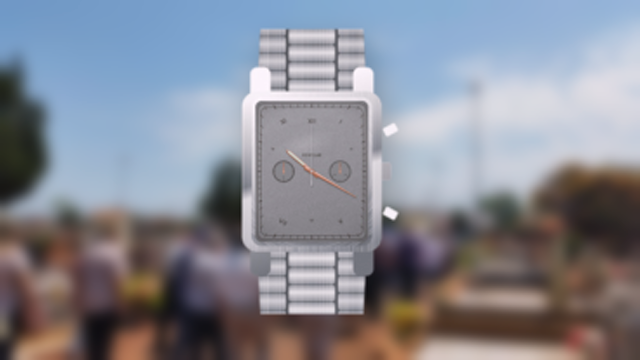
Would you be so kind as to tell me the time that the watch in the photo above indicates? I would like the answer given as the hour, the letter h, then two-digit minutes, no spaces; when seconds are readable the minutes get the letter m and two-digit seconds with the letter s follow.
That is 10h20
